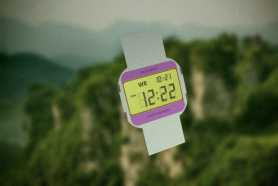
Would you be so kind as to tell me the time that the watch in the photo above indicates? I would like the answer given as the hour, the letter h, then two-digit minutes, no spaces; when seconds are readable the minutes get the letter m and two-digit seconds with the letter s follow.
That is 12h22
